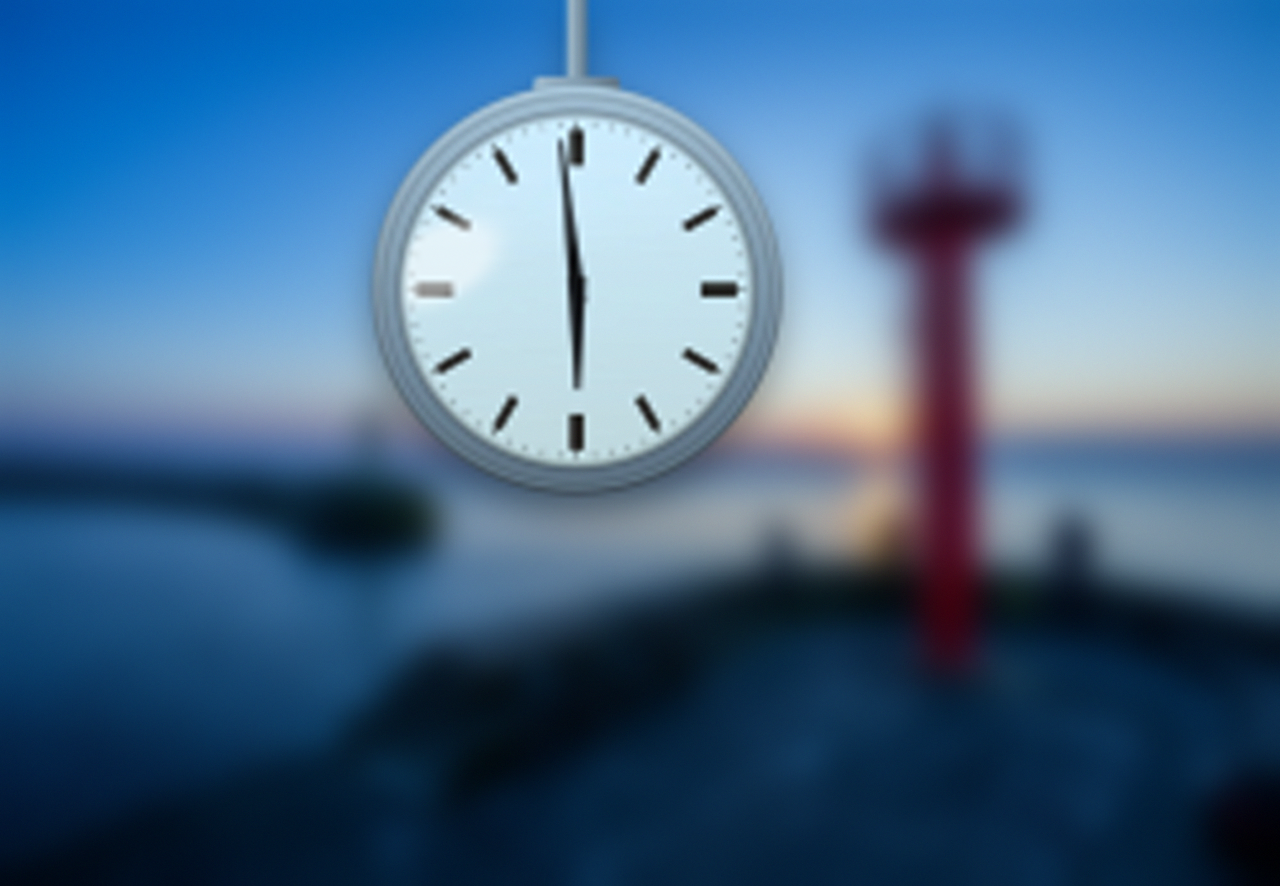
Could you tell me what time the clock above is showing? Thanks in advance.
5:59
